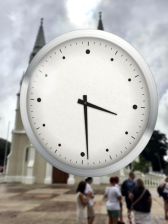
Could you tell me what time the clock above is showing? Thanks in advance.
3:29
